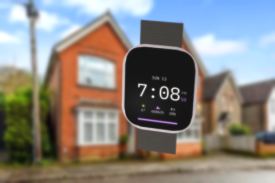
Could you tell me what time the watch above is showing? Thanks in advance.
7:08
